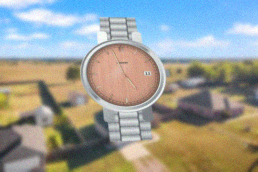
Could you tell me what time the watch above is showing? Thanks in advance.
4:57
